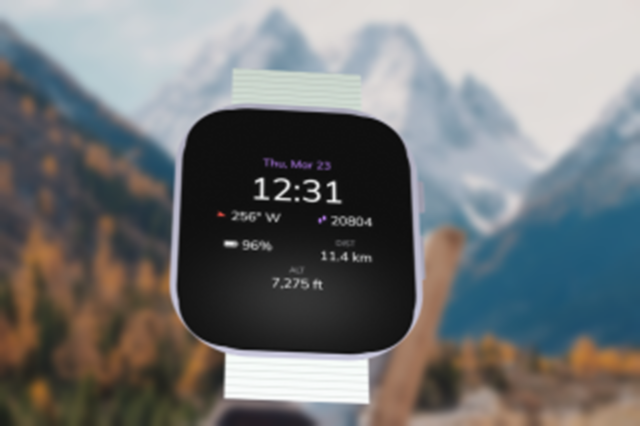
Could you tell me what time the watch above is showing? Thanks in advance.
12:31
